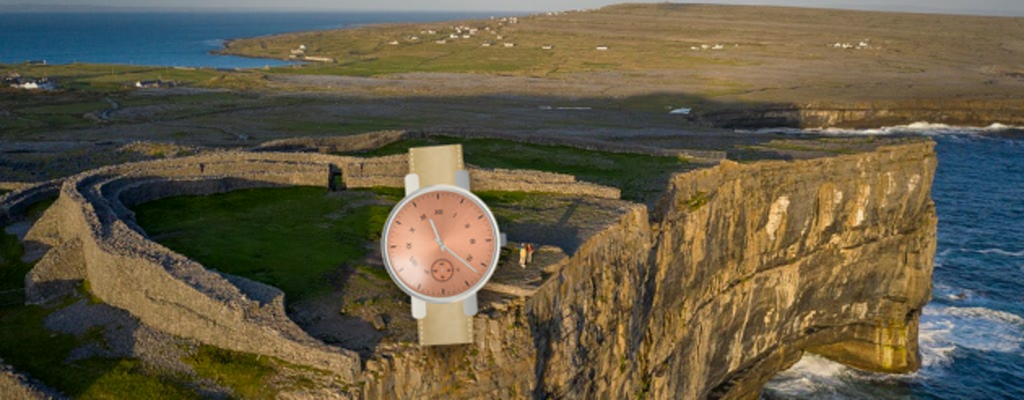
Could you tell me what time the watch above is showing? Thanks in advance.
11:22
